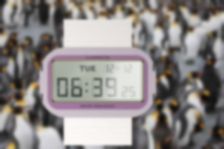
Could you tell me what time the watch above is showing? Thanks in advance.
6:39
